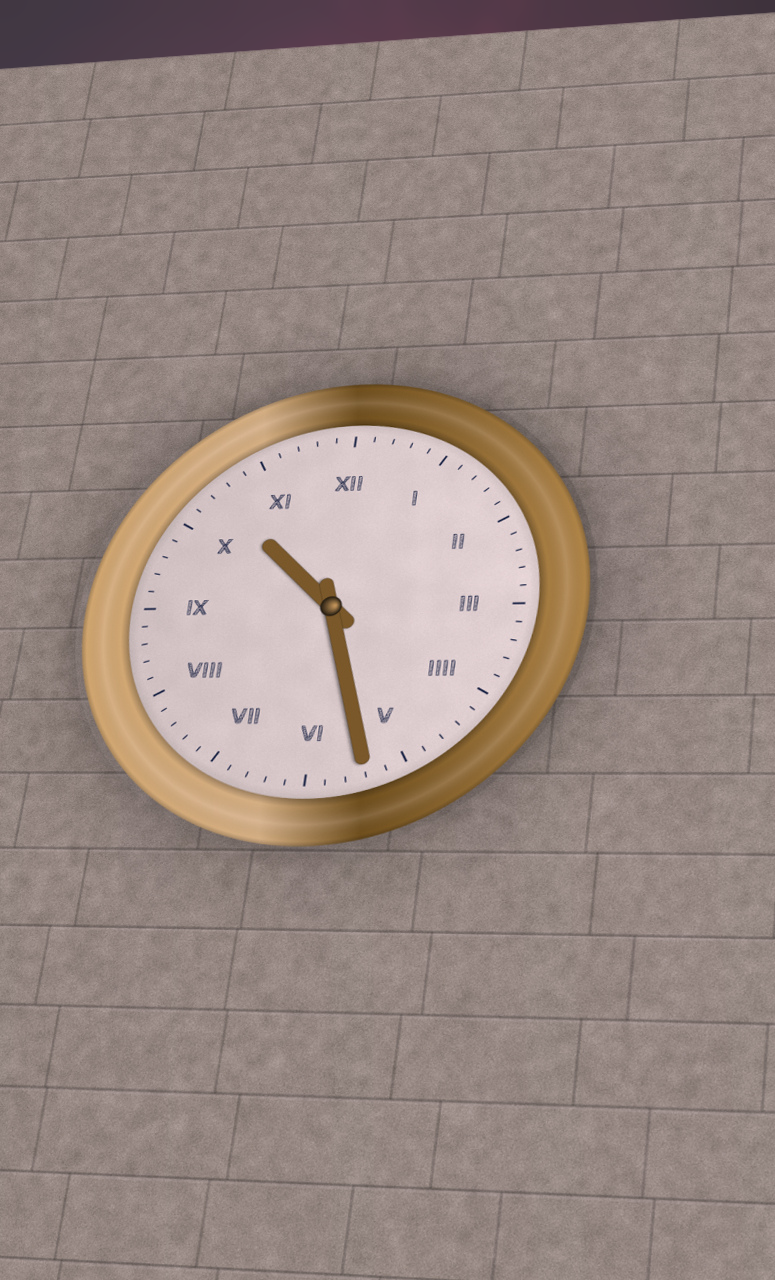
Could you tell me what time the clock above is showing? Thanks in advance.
10:27
